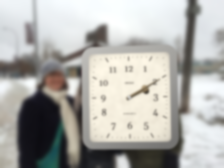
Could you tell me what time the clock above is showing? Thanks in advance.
2:10
